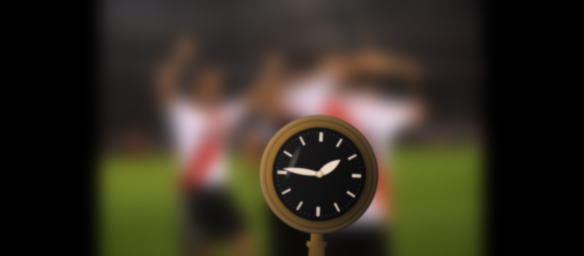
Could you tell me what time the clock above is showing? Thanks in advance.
1:46
